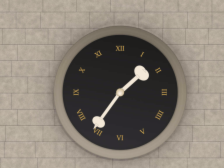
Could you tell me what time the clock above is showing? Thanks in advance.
1:36
